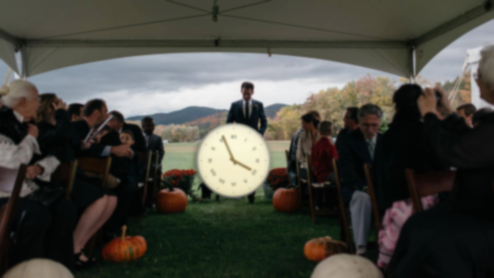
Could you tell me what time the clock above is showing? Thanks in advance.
3:56
